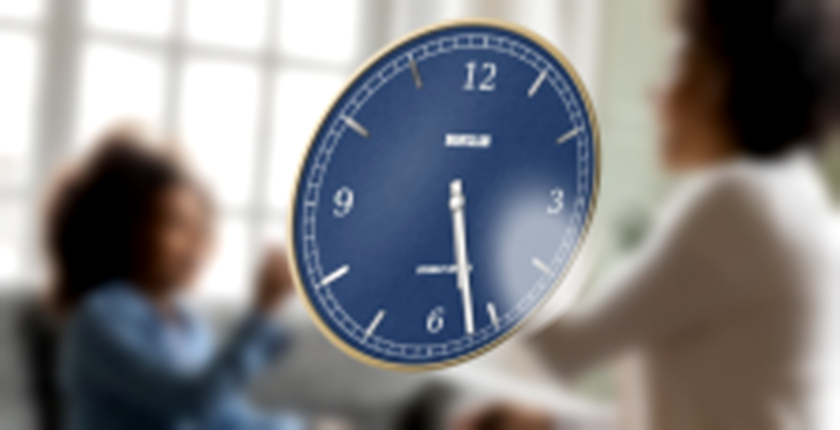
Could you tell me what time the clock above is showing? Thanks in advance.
5:27
